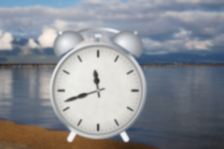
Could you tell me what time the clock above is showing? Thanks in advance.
11:42
